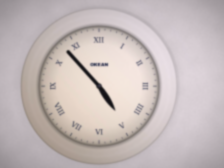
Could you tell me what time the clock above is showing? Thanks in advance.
4:53
